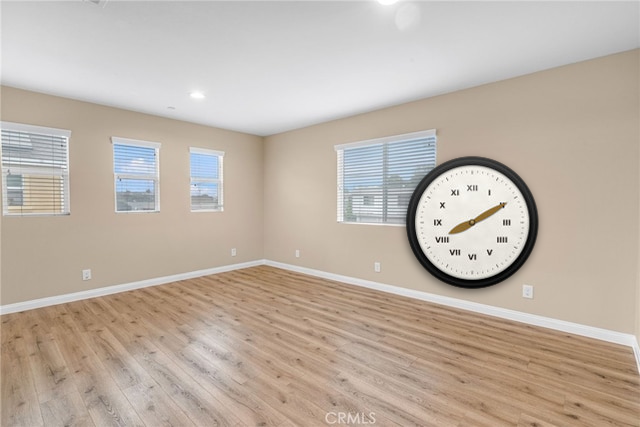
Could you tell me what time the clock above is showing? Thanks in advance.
8:10
